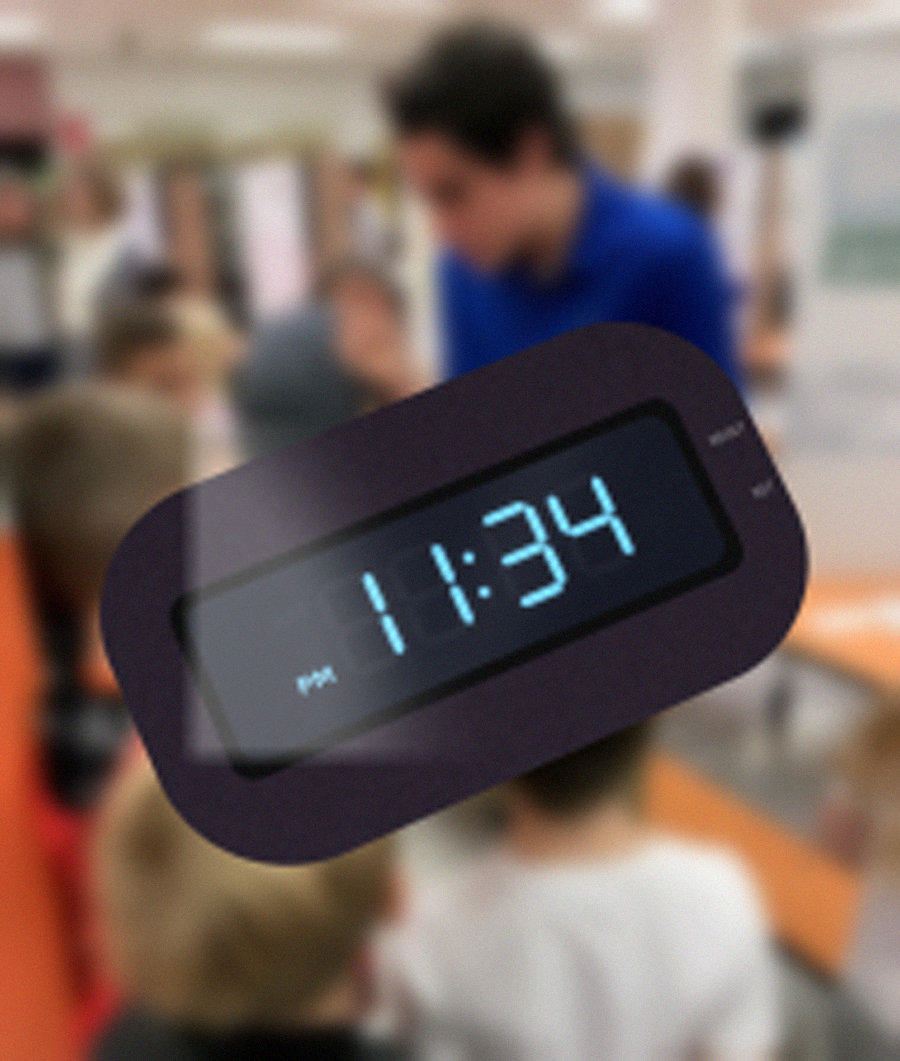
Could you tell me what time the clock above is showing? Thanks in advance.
11:34
